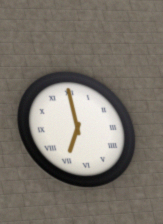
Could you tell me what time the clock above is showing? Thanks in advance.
7:00
